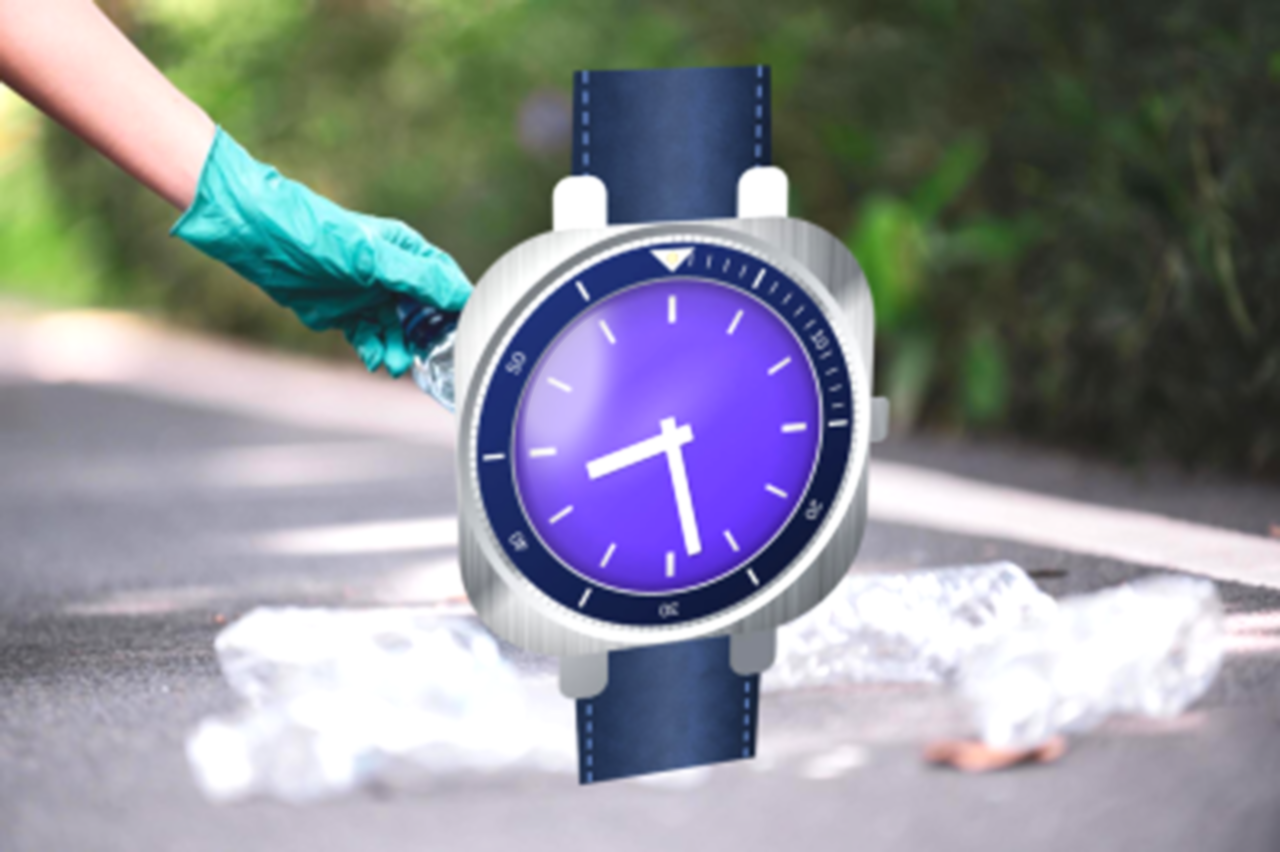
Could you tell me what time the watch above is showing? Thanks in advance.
8:28
